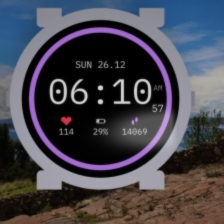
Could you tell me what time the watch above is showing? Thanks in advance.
6:10:57
